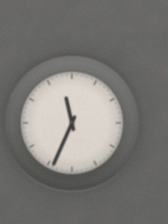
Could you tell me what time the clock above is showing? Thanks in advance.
11:34
